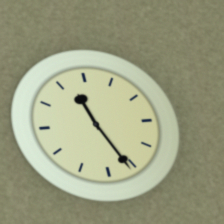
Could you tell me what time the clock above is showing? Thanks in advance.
11:26
